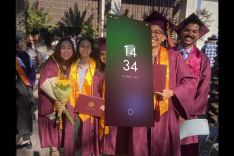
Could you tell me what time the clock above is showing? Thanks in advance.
14:34
